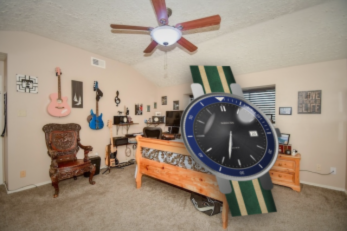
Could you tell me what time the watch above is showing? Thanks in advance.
6:33
